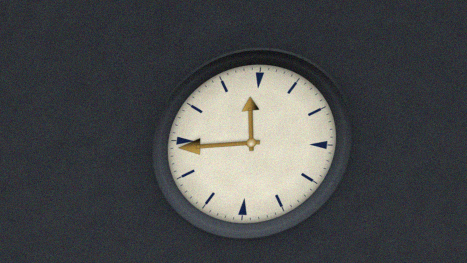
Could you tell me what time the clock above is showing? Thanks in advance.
11:44
